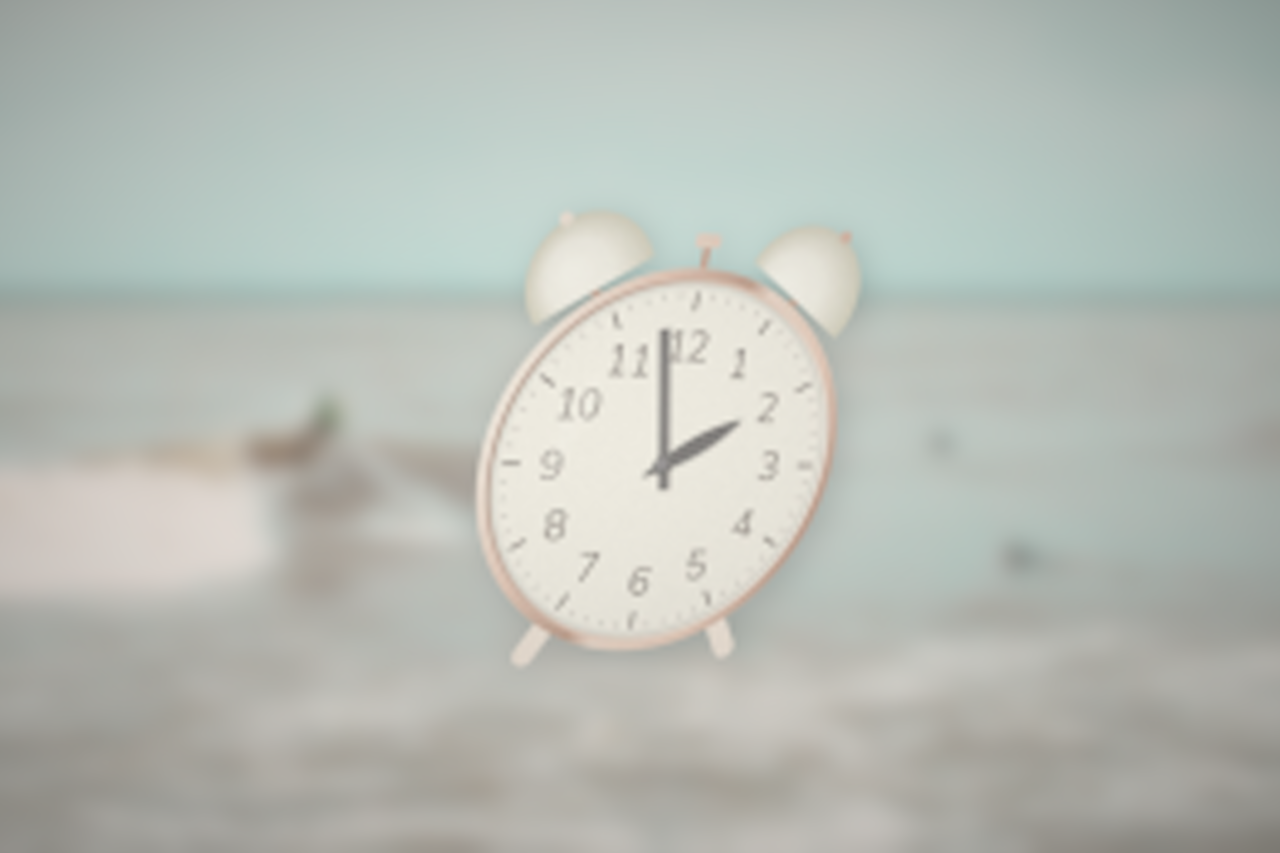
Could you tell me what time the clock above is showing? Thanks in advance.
1:58
